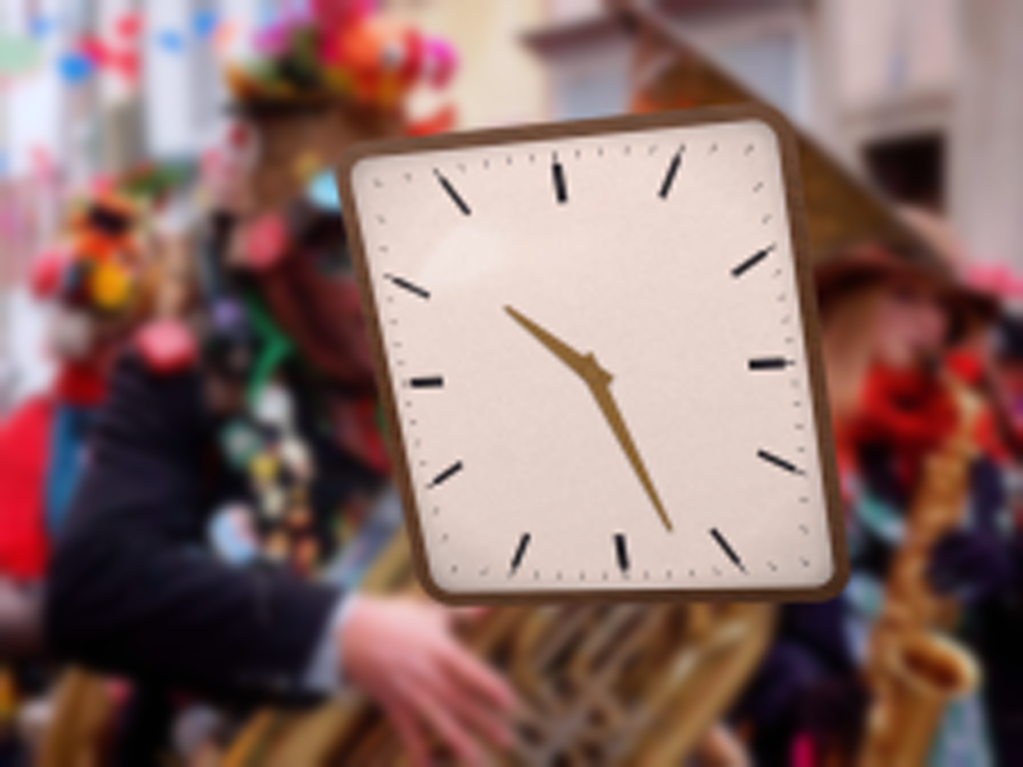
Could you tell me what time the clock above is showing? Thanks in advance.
10:27
